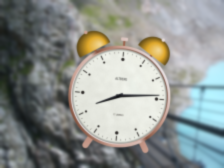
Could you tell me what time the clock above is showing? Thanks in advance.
8:14
